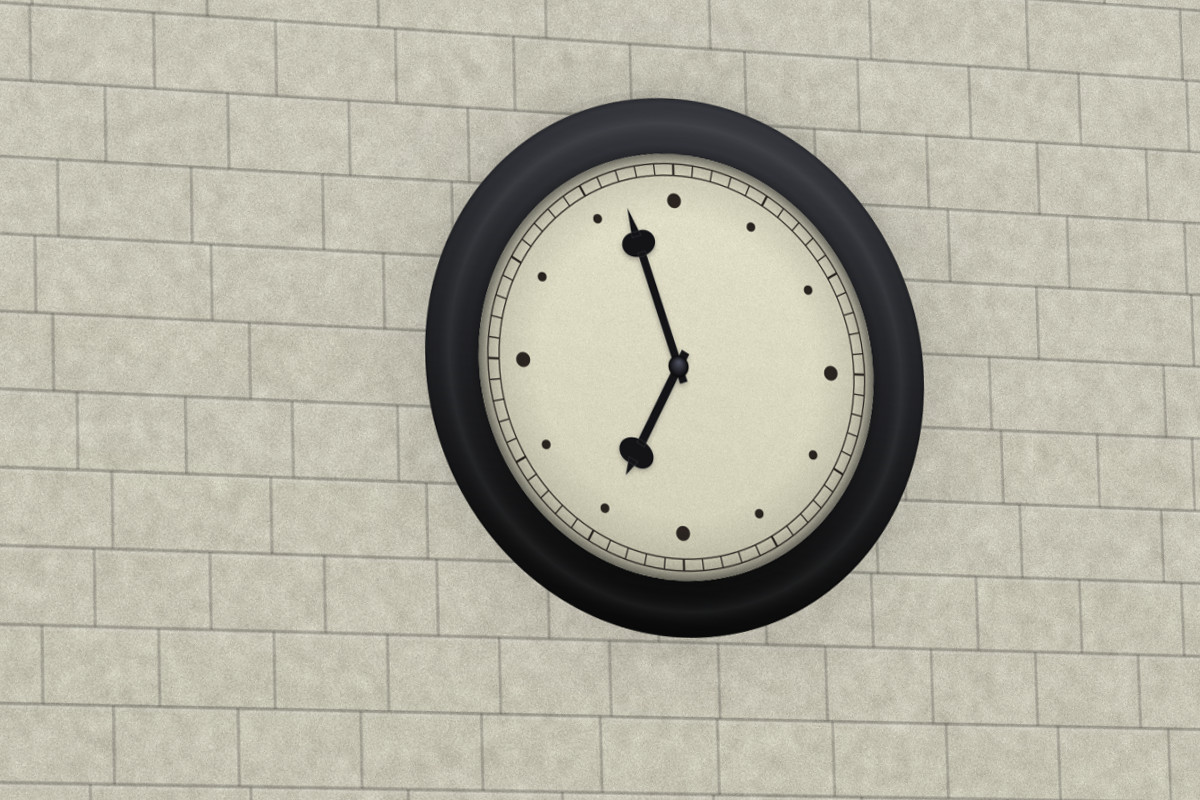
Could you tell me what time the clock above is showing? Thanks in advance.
6:57
